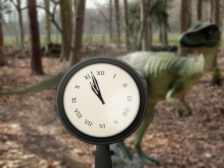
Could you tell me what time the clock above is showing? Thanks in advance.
10:57
